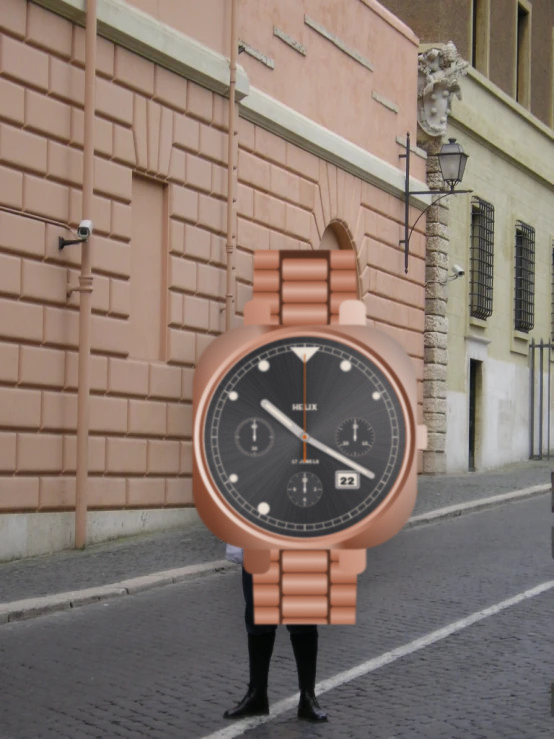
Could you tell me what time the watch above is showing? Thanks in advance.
10:20
